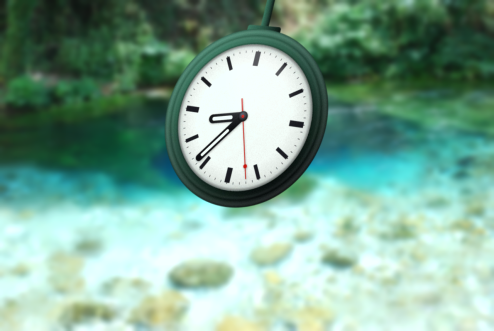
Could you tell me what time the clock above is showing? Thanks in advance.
8:36:27
